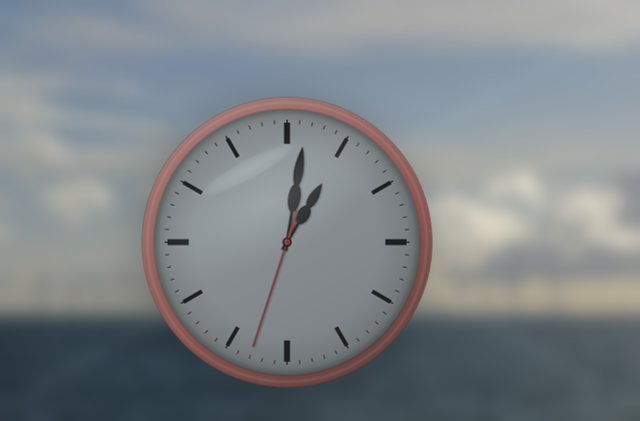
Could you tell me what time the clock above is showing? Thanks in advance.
1:01:33
